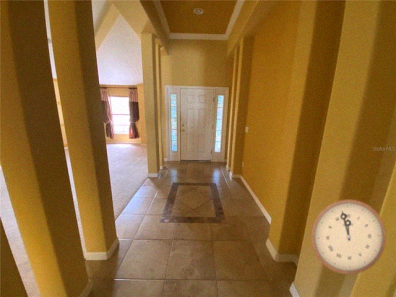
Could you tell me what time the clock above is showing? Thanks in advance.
11:58
